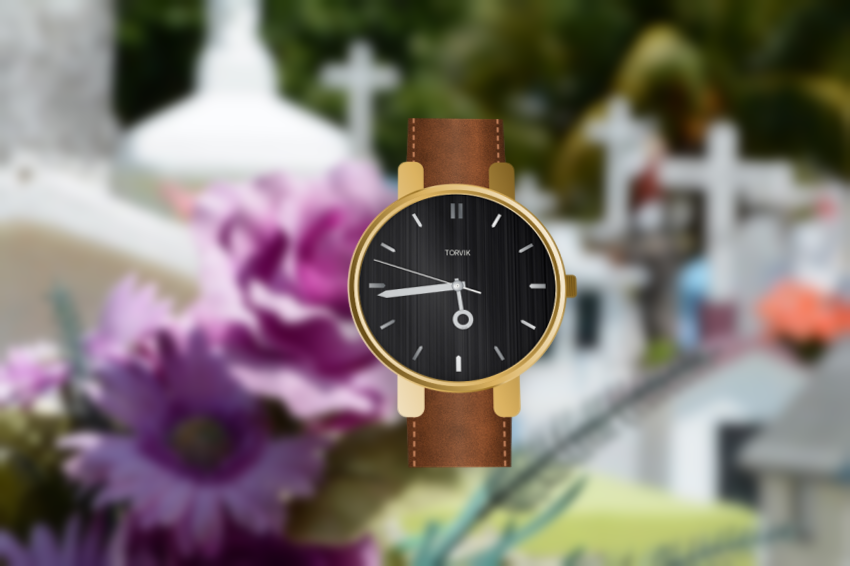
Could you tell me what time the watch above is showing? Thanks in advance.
5:43:48
